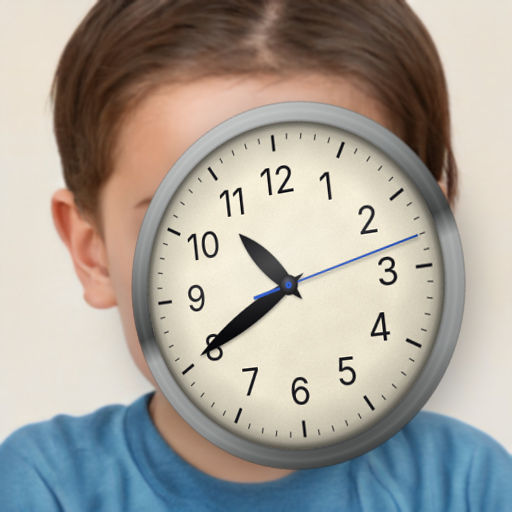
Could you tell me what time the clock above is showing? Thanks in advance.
10:40:13
